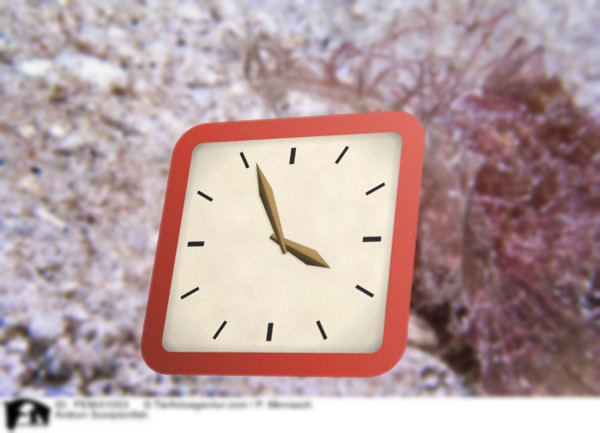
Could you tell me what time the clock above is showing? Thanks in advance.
3:56
